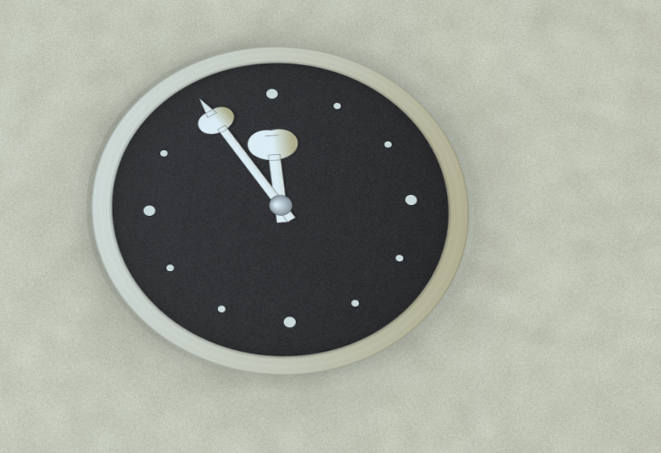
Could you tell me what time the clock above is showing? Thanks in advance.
11:55
